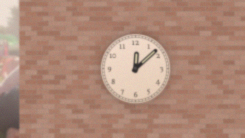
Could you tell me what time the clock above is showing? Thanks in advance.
12:08
